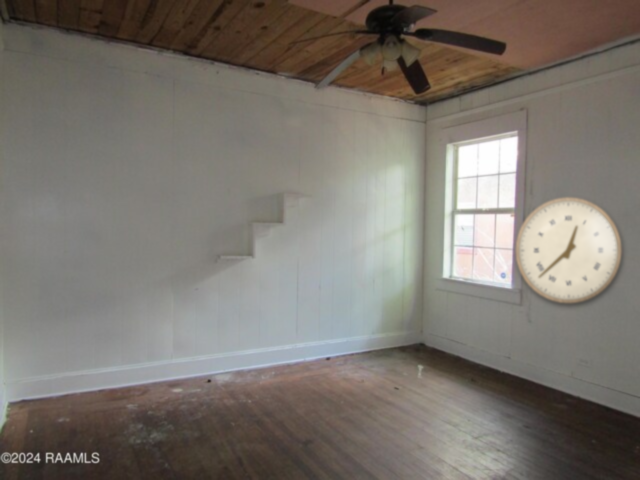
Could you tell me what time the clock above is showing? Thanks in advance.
12:38
